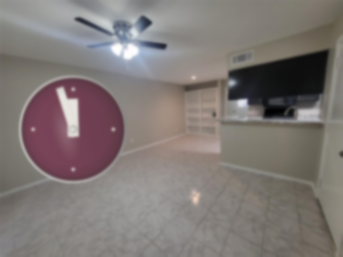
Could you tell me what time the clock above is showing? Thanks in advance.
11:57
